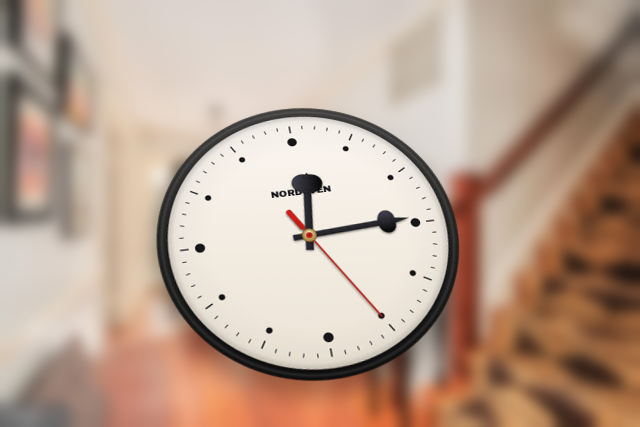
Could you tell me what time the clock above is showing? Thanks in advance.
12:14:25
